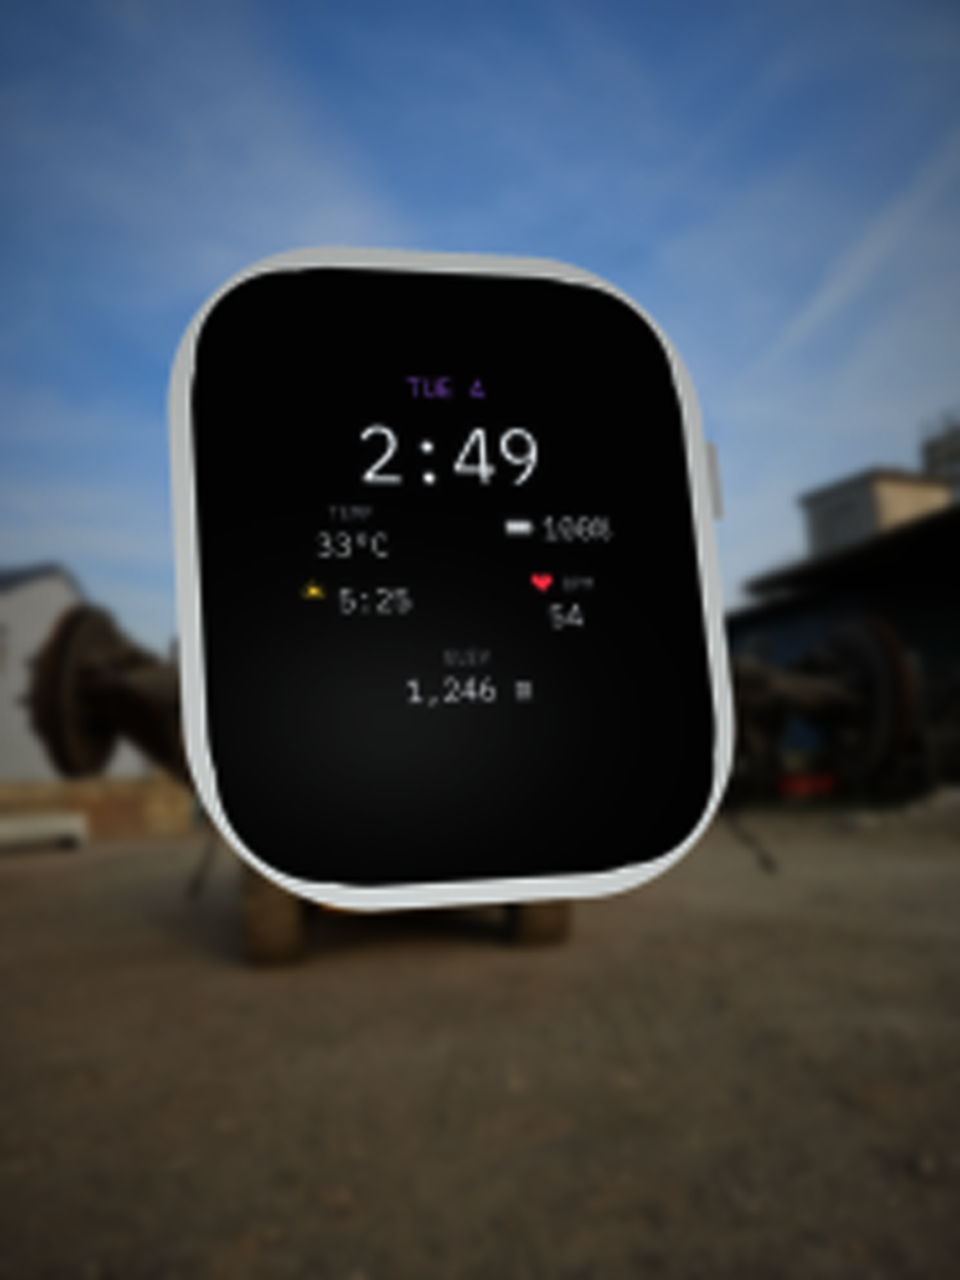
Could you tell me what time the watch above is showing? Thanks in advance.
2:49
